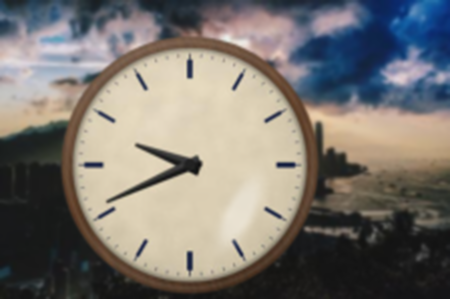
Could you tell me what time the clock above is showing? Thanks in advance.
9:41
